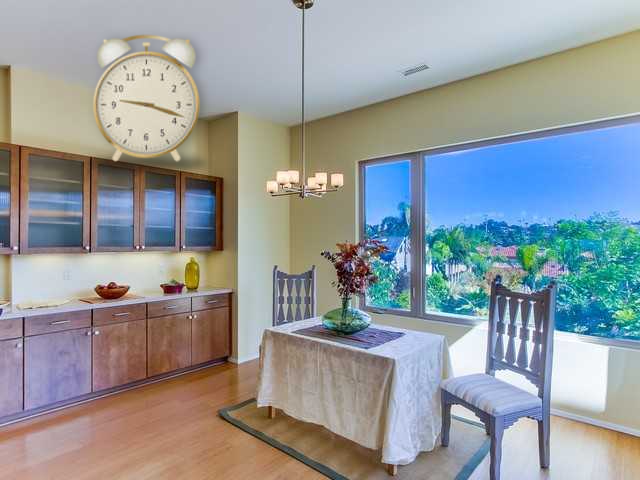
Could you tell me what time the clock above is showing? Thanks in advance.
9:18
